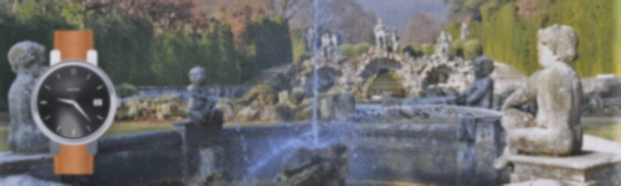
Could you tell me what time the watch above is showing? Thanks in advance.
9:23
